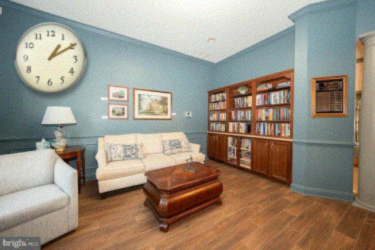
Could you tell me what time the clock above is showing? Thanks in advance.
1:10
